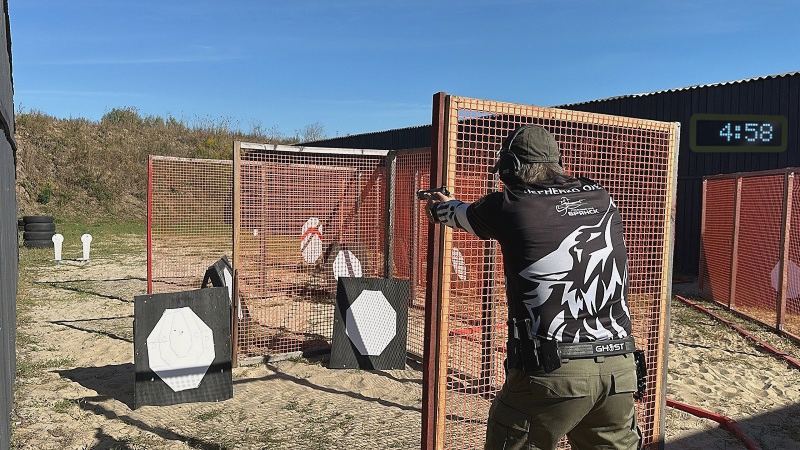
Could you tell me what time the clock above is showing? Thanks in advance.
4:58
